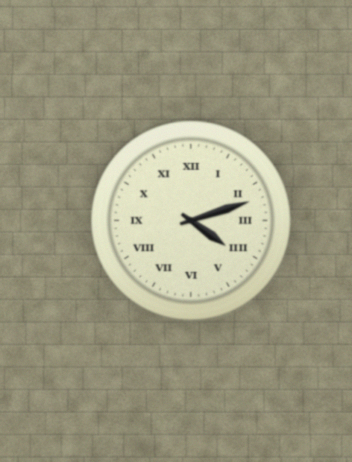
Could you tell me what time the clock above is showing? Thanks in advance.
4:12
